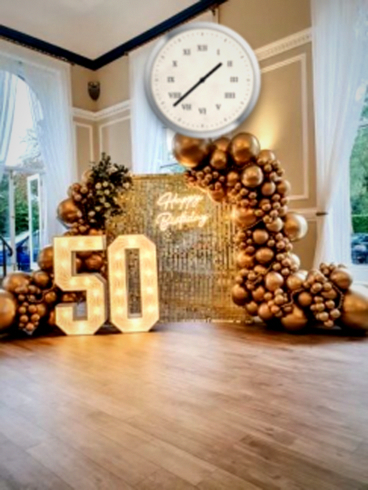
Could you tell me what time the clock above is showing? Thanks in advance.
1:38
